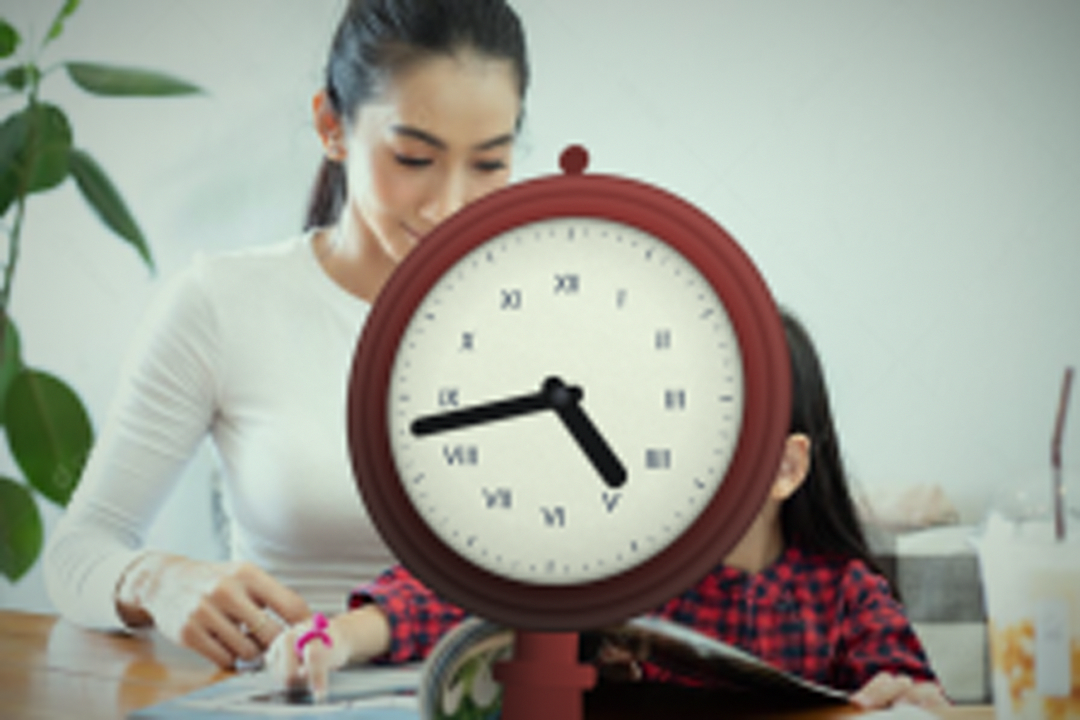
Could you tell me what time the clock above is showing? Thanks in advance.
4:43
